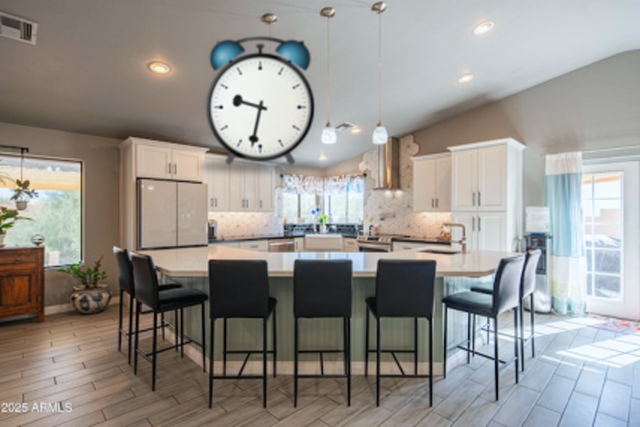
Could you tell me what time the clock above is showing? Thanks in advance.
9:32
